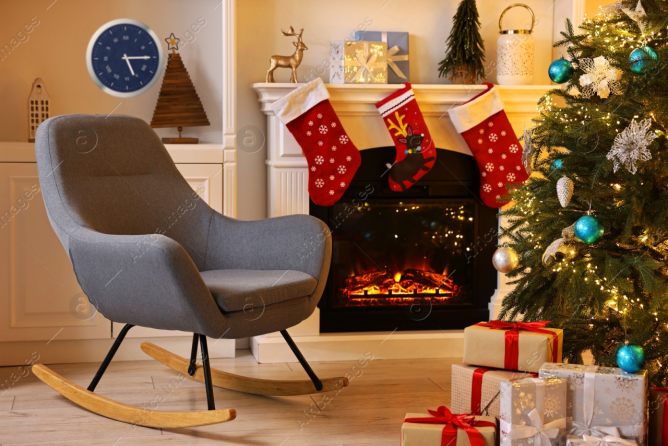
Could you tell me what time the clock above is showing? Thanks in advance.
5:15
